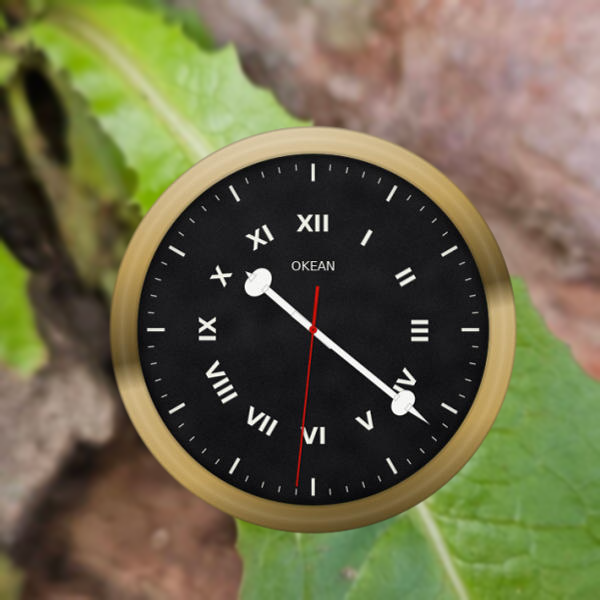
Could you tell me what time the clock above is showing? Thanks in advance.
10:21:31
